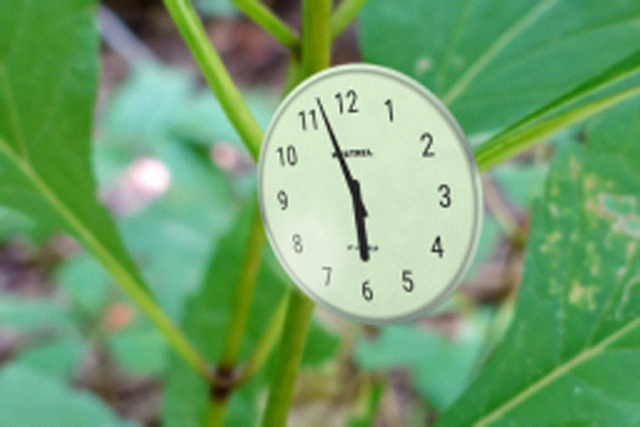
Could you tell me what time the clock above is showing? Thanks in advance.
5:57
